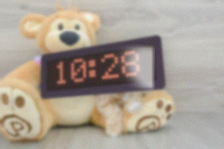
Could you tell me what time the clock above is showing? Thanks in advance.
10:28
